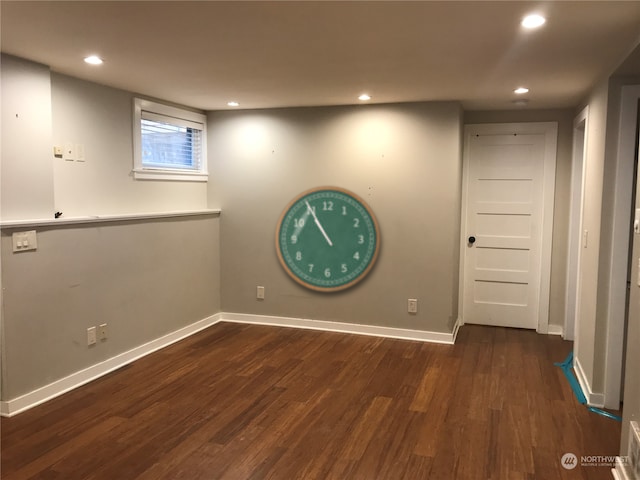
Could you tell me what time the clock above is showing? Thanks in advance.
10:55
